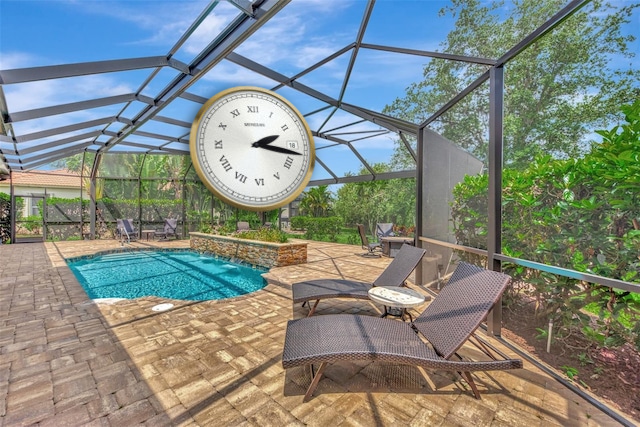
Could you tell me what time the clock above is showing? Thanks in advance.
2:17
